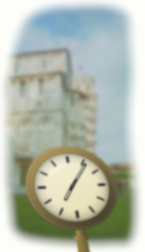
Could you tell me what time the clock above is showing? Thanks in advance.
7:06
